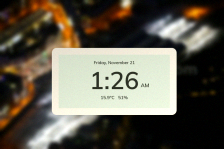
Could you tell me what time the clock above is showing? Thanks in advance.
1:26
